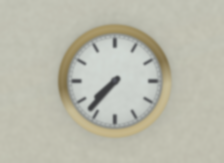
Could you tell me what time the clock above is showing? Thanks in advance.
7:37
